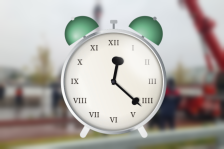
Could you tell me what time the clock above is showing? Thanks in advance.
12:22
